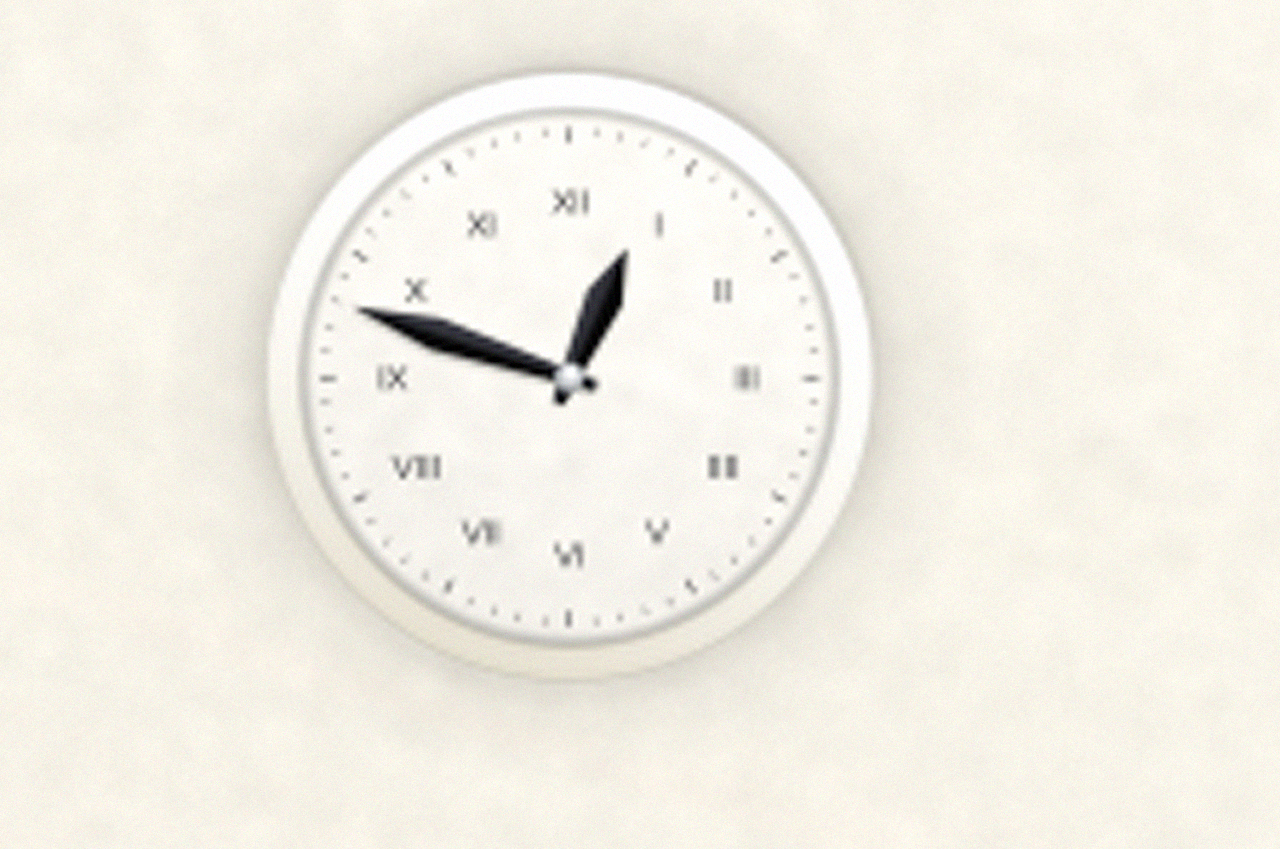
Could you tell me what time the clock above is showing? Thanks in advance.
12:48
